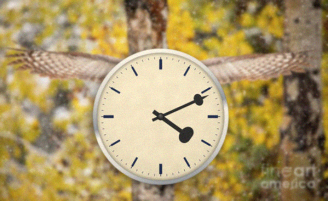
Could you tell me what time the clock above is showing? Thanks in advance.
4:11
